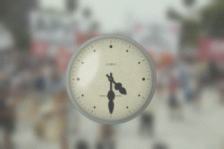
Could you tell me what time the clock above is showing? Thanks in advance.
4:30
